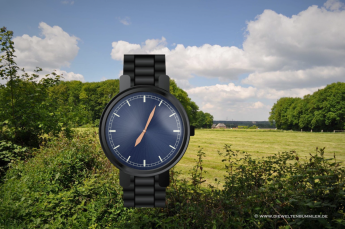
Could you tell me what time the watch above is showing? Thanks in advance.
7:04
